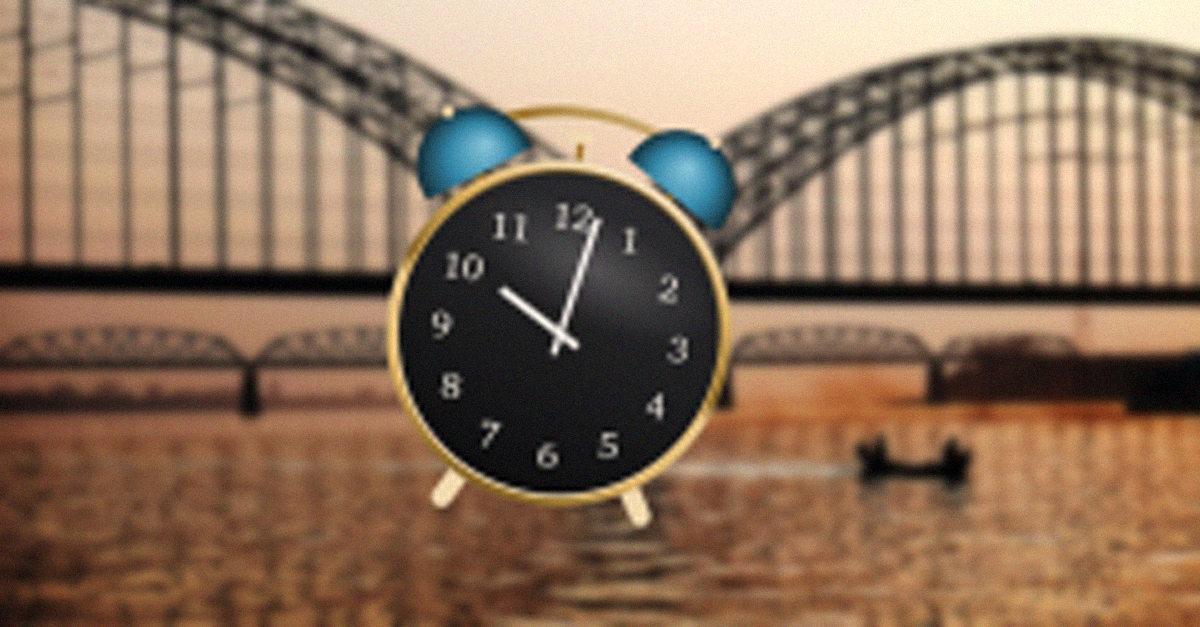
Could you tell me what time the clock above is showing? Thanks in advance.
10:02
